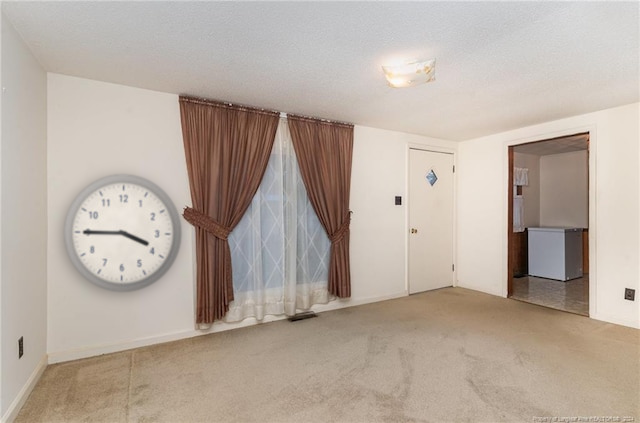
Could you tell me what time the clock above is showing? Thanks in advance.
3:45
